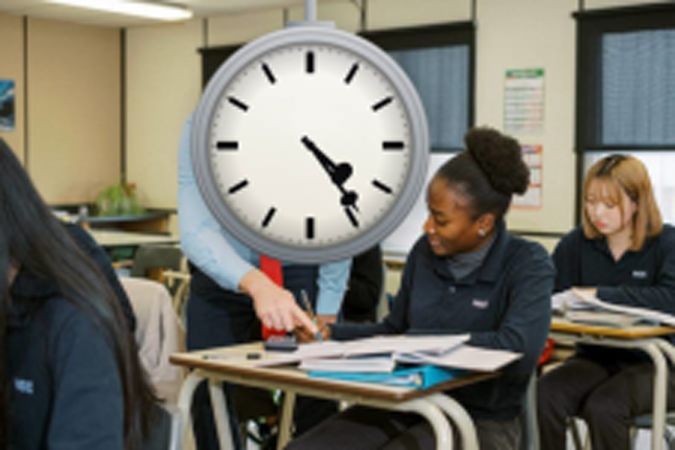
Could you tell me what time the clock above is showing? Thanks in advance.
4:24
